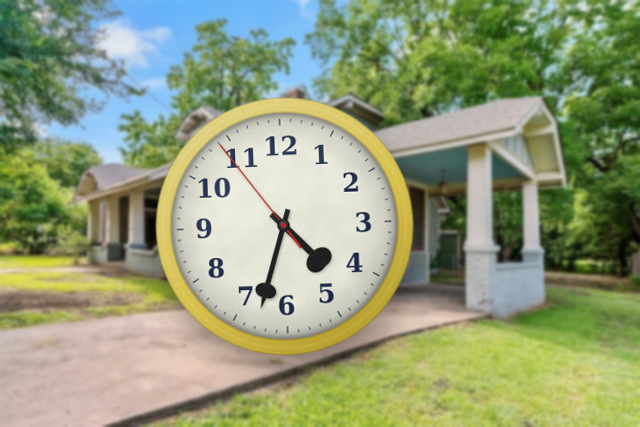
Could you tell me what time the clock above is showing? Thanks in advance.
4:32:54
